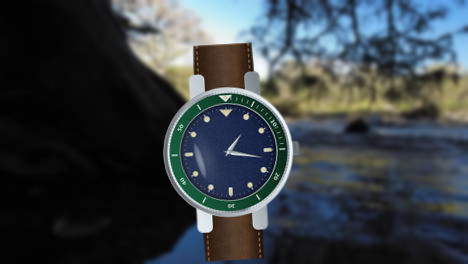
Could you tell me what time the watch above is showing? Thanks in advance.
1:17
